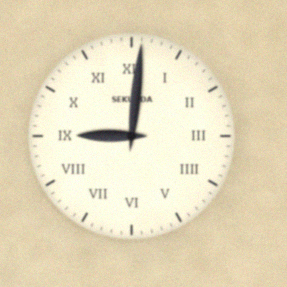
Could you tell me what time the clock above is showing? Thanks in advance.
9:01
